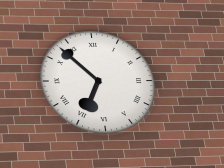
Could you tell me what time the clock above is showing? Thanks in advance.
6:53
